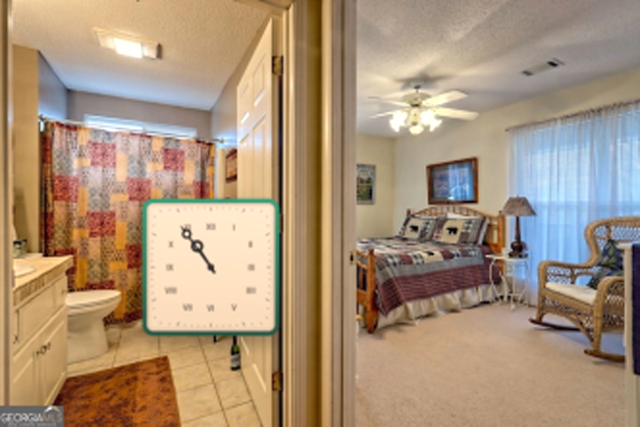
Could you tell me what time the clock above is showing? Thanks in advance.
10:54
